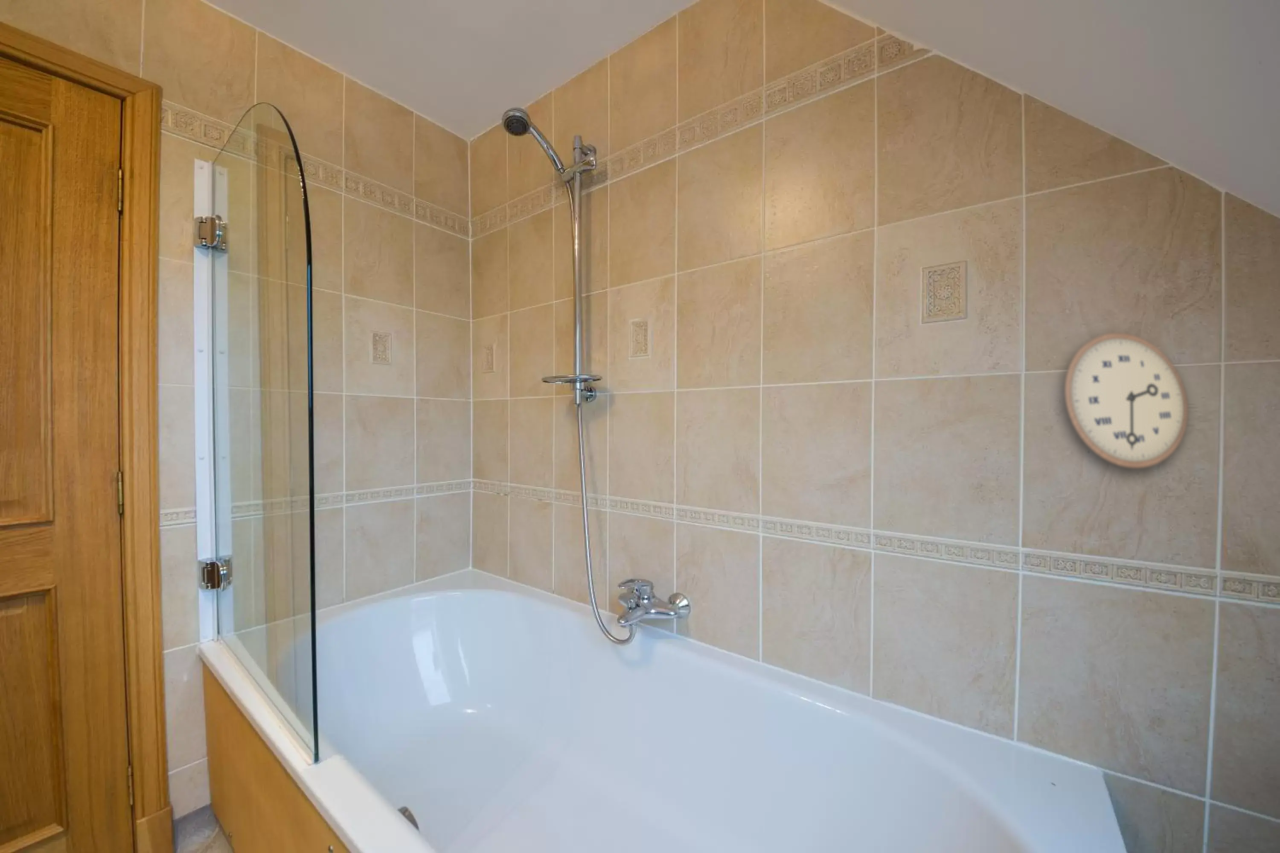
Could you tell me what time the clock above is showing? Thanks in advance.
2:32
